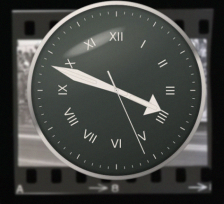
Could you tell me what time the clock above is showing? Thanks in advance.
3:48:26
